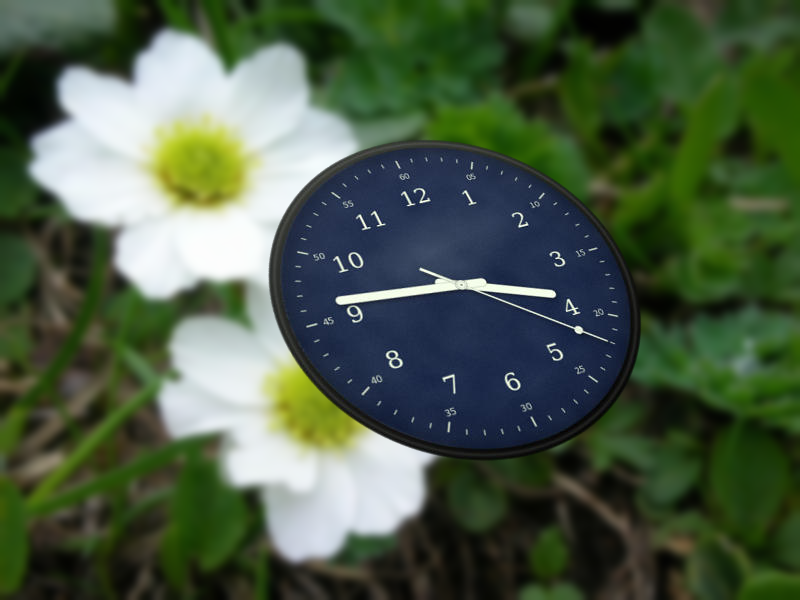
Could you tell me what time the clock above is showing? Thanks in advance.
3:46:22
